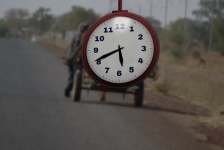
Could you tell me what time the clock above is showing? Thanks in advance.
5:41
